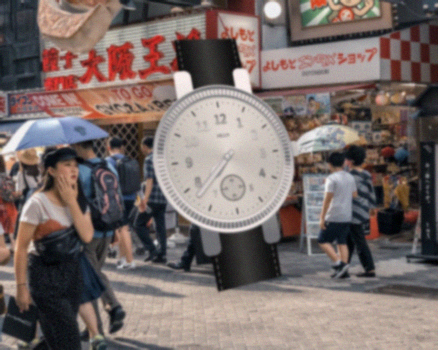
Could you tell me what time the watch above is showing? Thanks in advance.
7:38
